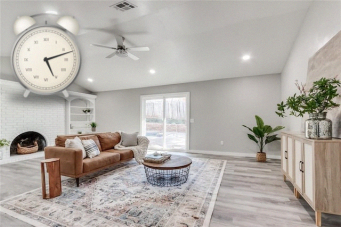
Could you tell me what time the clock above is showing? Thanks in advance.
5:12
